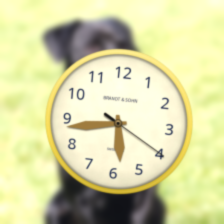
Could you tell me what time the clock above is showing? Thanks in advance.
5:43:20
